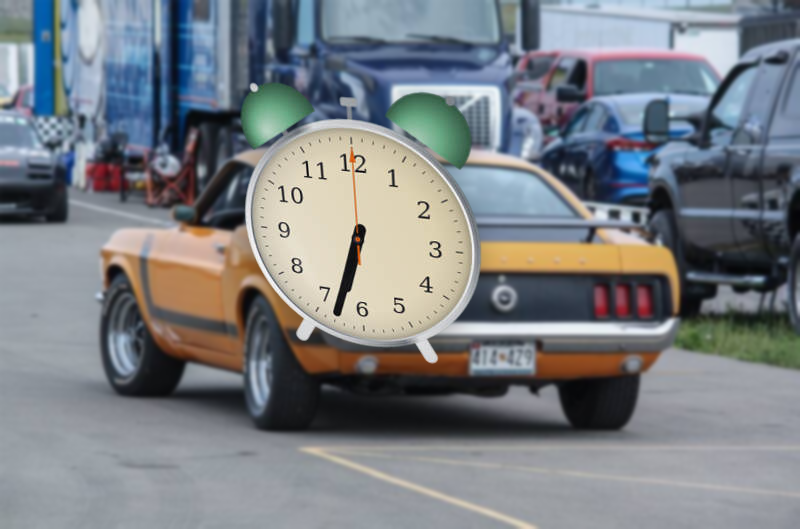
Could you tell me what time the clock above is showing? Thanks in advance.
6:33:00
